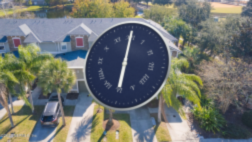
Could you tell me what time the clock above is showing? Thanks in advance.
6:00
